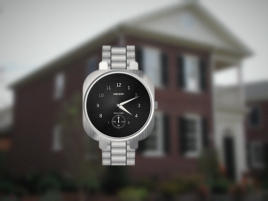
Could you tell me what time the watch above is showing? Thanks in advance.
4:11
